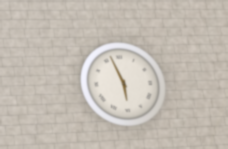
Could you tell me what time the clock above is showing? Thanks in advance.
5:57
